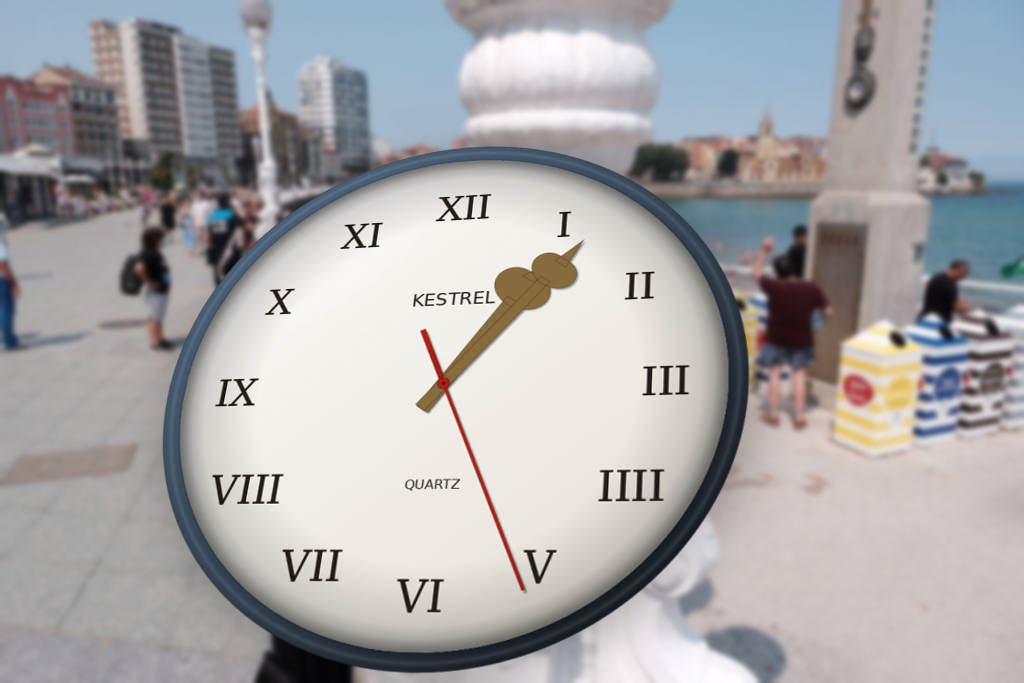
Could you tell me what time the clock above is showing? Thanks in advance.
1:06:26
